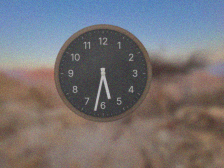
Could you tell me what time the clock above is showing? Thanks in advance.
5:32
